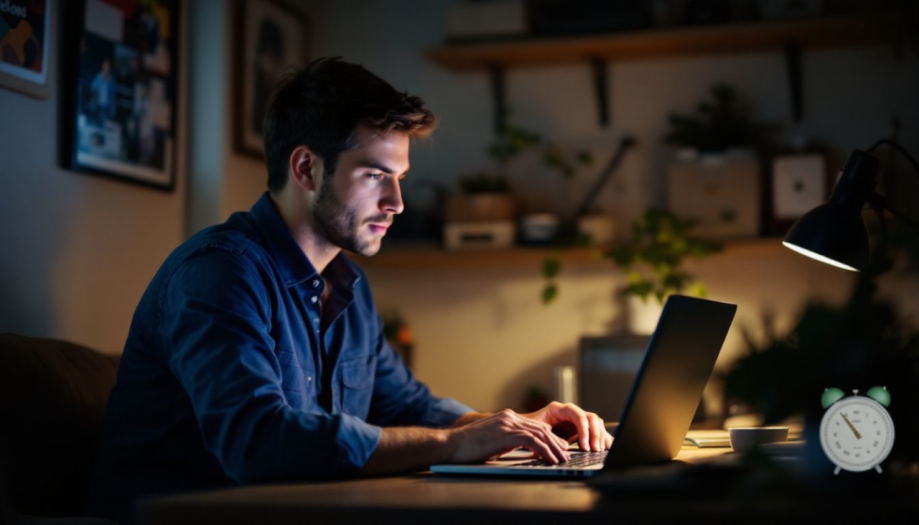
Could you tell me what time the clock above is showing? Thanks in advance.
10:54
